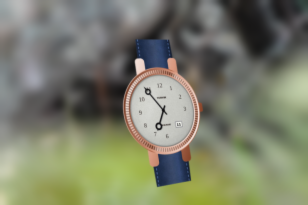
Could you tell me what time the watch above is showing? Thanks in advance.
6:54
